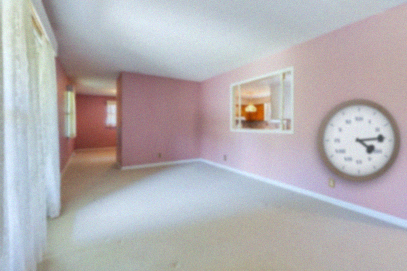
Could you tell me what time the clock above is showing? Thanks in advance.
4:14
